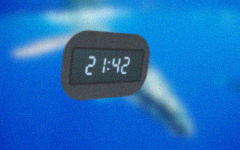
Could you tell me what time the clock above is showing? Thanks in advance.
21:42
